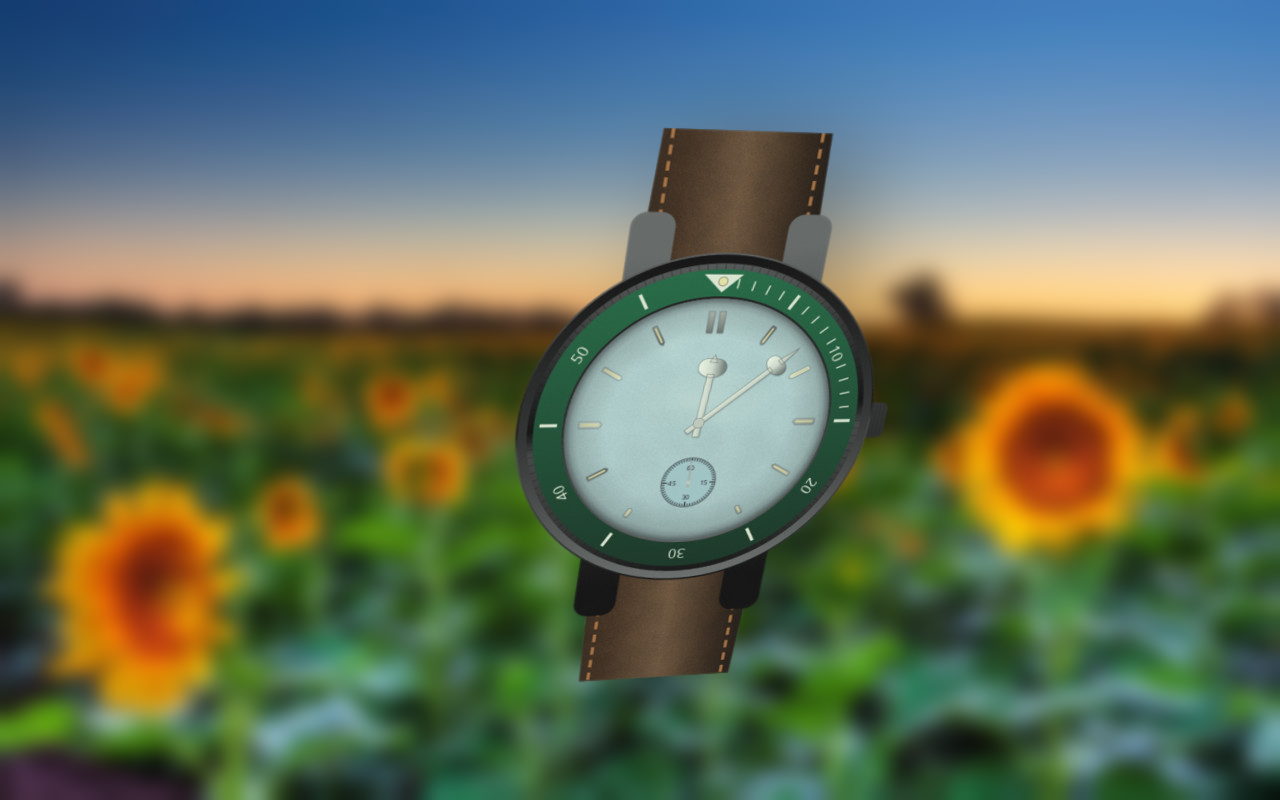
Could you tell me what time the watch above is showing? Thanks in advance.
12:08
